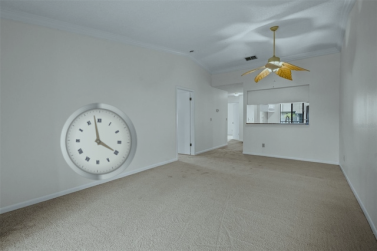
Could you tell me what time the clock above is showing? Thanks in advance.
3:58
